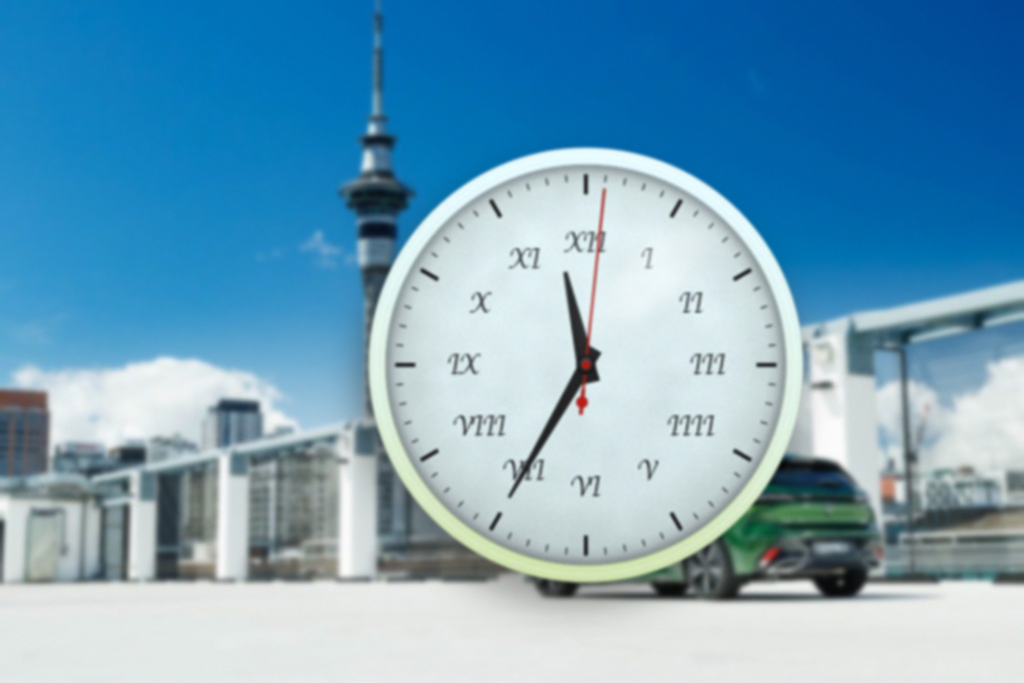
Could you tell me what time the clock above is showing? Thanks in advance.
11:35:01
